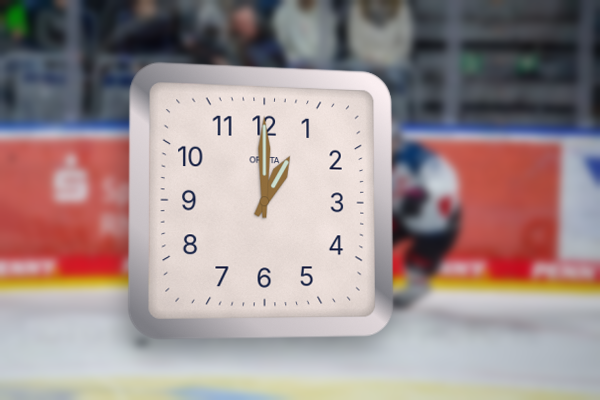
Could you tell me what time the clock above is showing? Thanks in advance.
1:00
